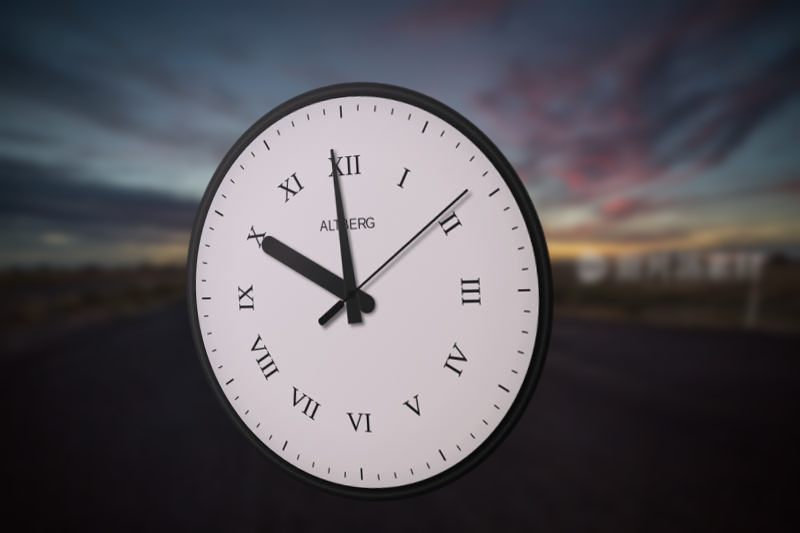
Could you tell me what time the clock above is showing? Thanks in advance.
9:59:09
